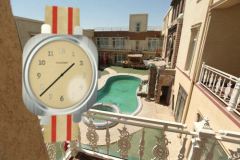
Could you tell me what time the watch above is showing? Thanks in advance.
1:38
